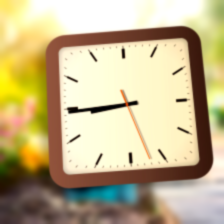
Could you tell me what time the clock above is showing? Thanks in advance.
8:44:27
